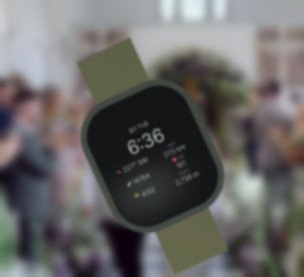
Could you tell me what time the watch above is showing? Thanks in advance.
6:36
